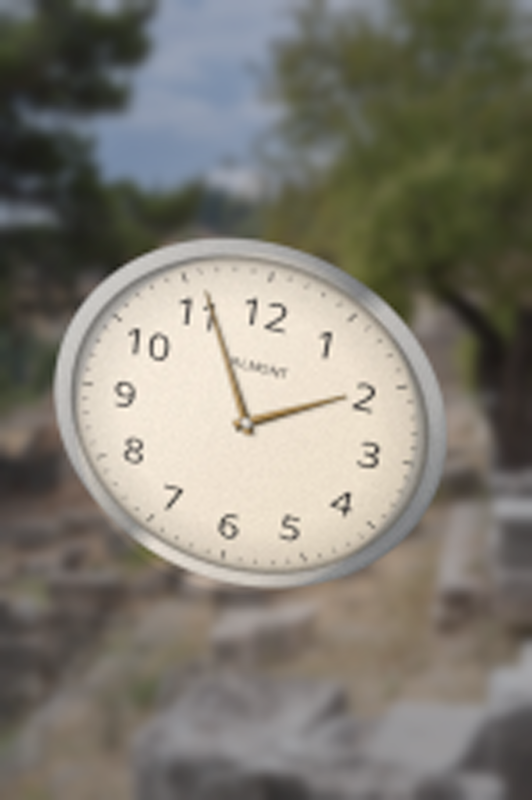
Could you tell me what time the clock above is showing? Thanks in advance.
1:56
